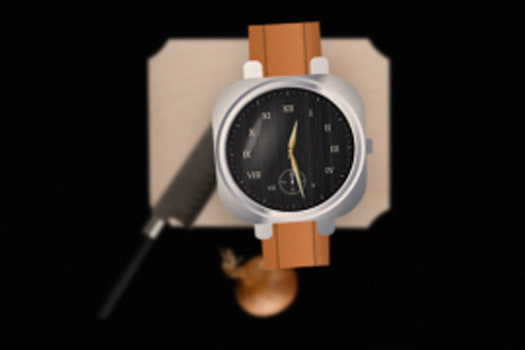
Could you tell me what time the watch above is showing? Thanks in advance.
12:28
